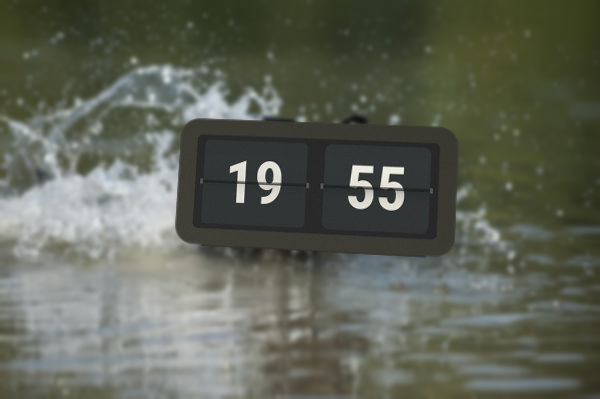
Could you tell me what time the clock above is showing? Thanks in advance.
19:55
